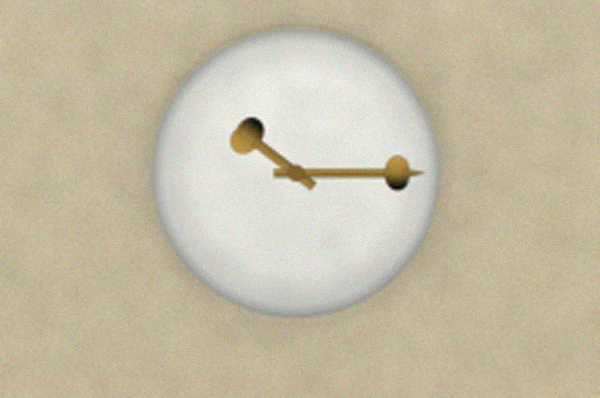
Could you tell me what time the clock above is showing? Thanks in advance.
10:15
